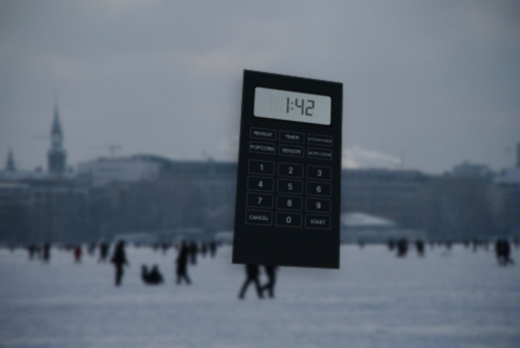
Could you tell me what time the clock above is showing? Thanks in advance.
1:42
